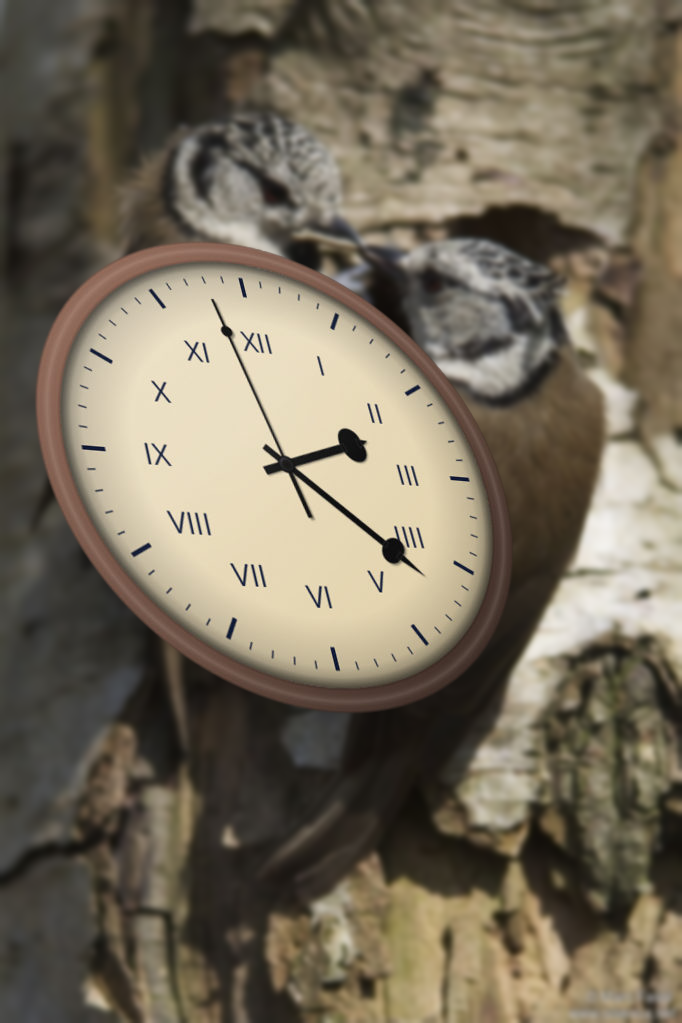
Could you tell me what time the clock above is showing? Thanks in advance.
2:21:58
